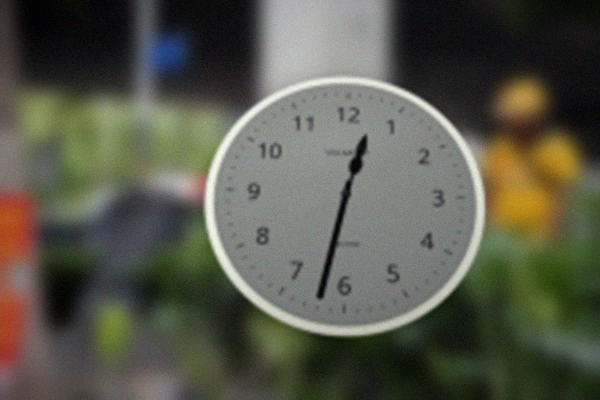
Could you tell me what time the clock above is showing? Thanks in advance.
12:32
